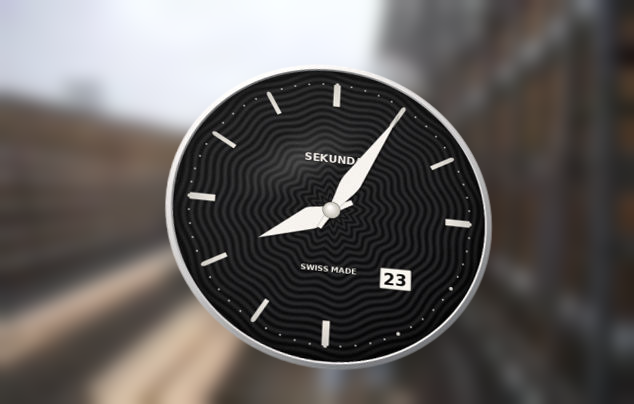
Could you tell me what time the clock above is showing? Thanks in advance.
8:05
